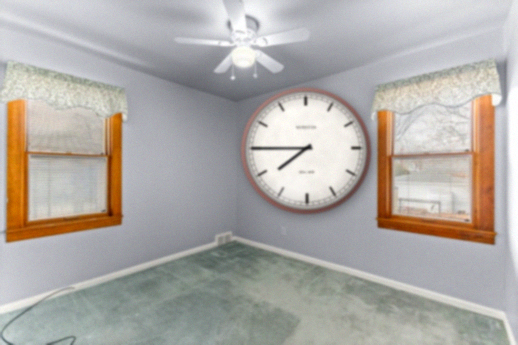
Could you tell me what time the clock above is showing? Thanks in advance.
7:45
